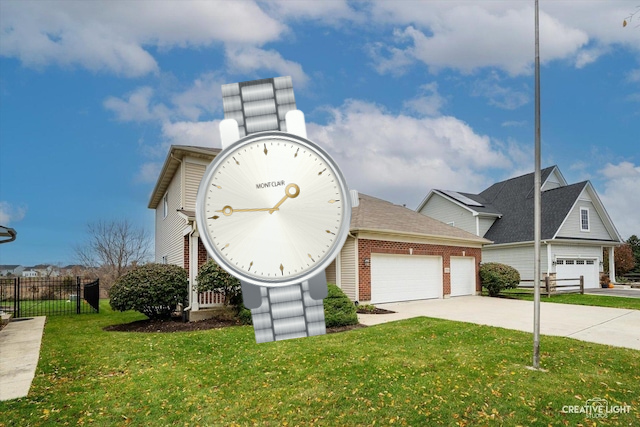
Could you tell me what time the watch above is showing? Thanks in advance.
1:46
